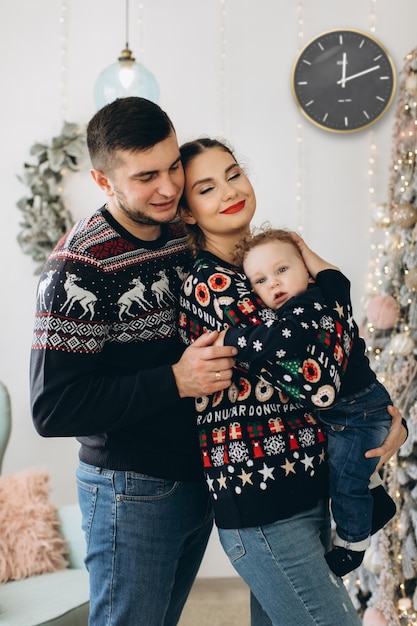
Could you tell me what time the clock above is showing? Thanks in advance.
12:12
